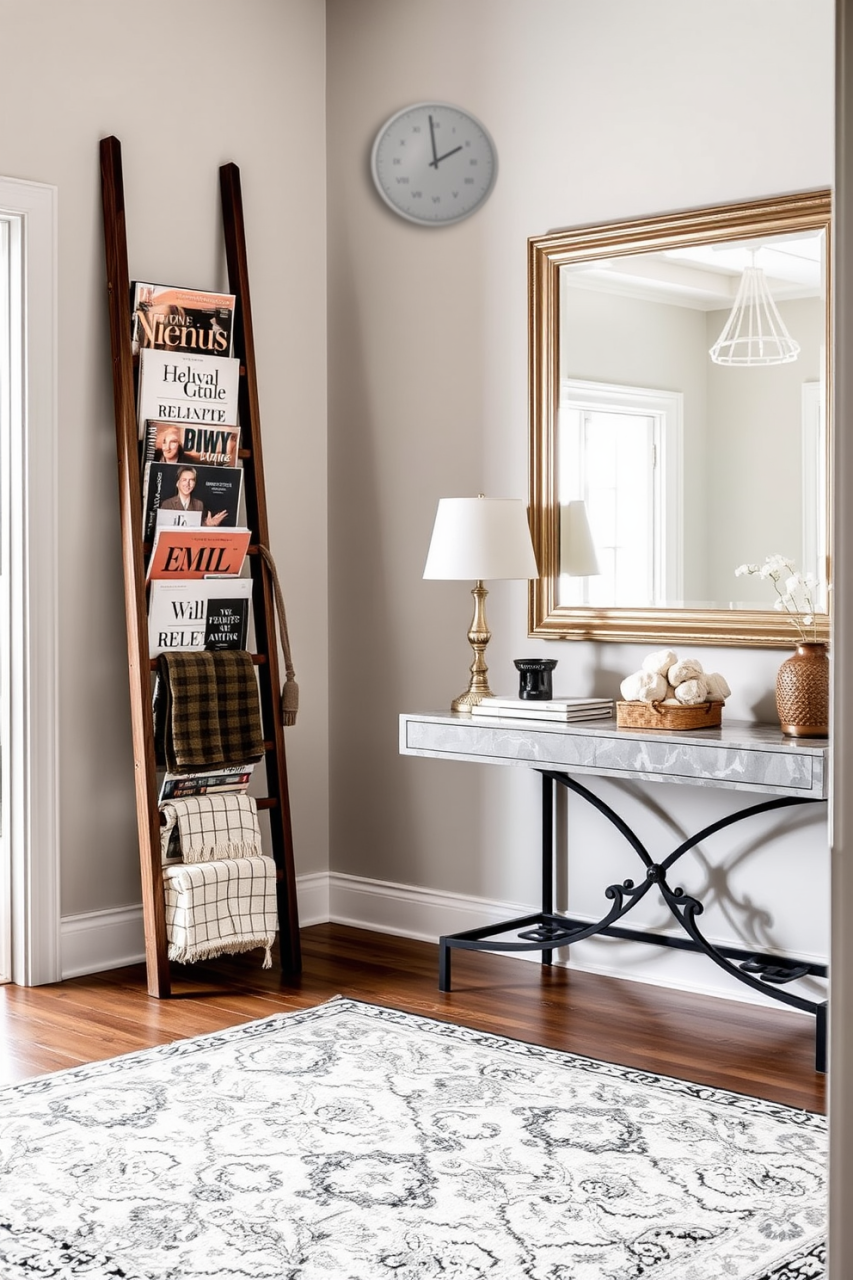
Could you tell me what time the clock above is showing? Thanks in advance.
1:59
